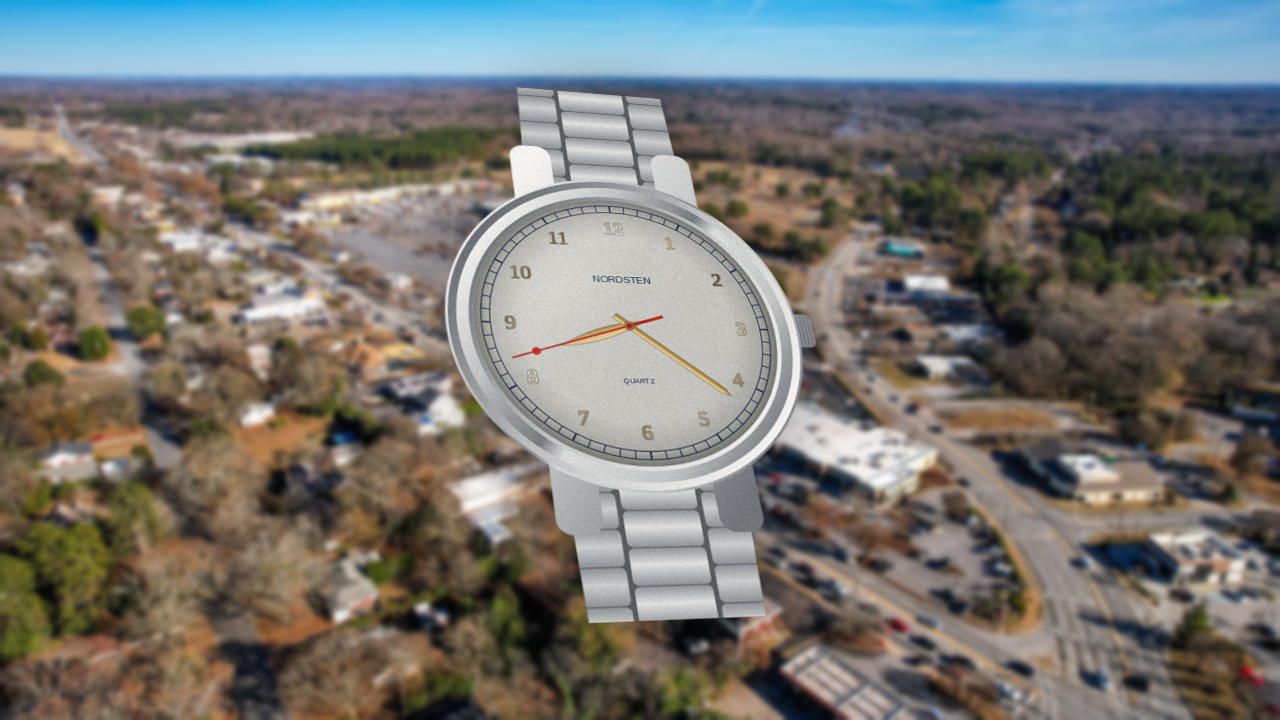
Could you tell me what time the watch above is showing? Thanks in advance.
8:21:42
